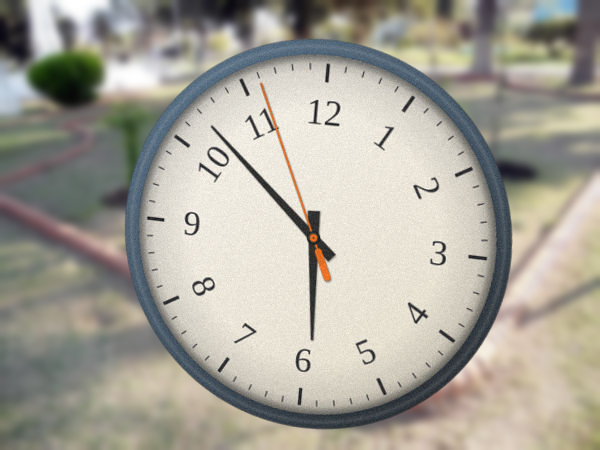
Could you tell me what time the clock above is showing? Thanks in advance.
5:51:56
